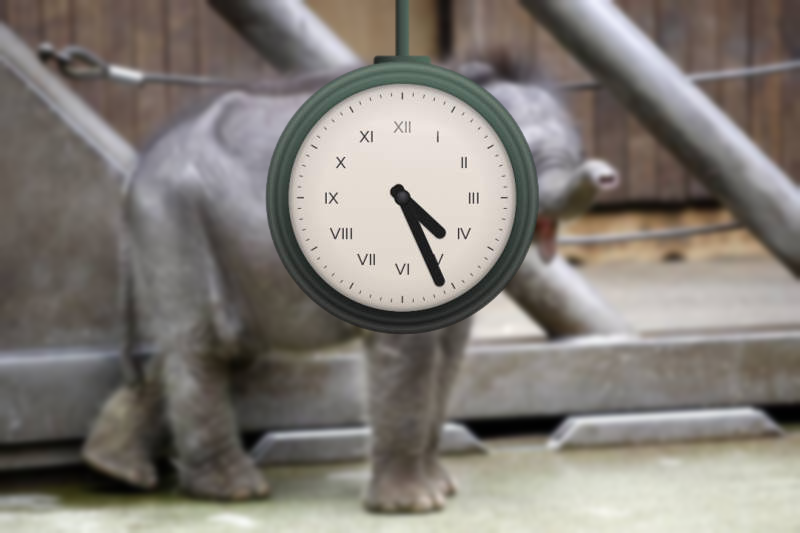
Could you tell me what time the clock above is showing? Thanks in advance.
4:26
